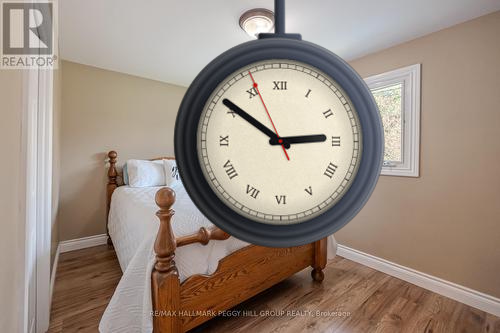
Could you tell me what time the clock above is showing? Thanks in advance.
2:50:56
